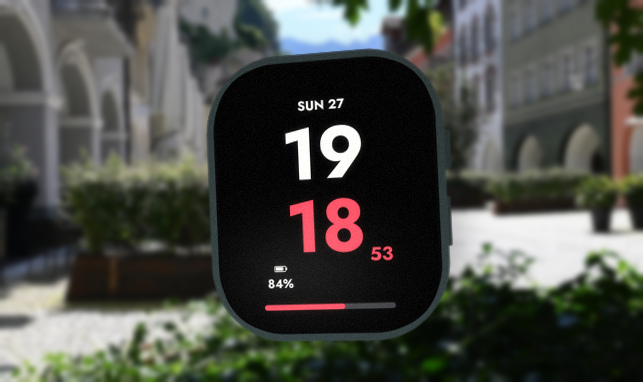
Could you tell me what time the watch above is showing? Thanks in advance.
19:18:53
